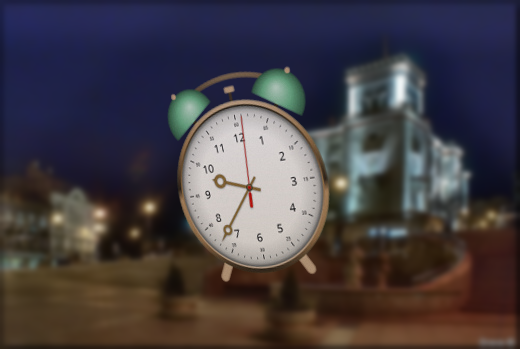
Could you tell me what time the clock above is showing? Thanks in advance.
9:37:01
